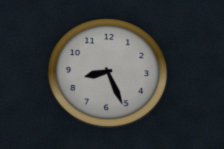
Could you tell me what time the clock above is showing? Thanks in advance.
8:26
